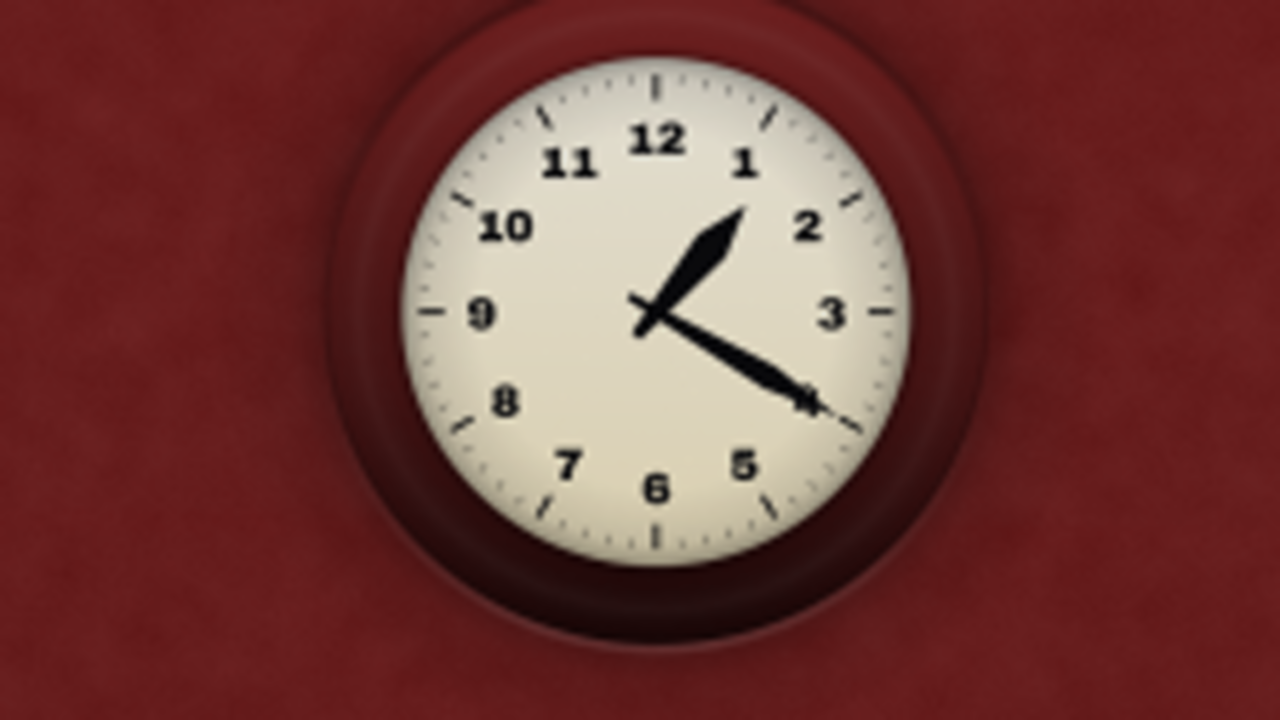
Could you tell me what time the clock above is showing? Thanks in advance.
1:20
